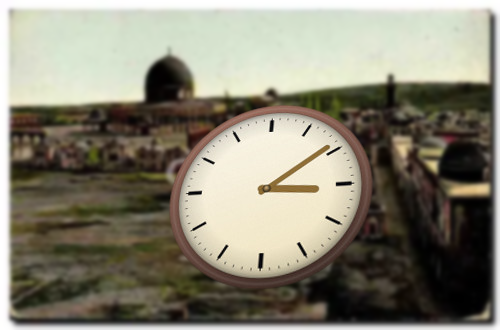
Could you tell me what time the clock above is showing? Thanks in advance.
3:09
